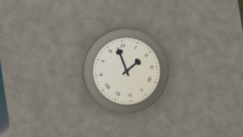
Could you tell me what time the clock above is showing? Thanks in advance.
1:58
